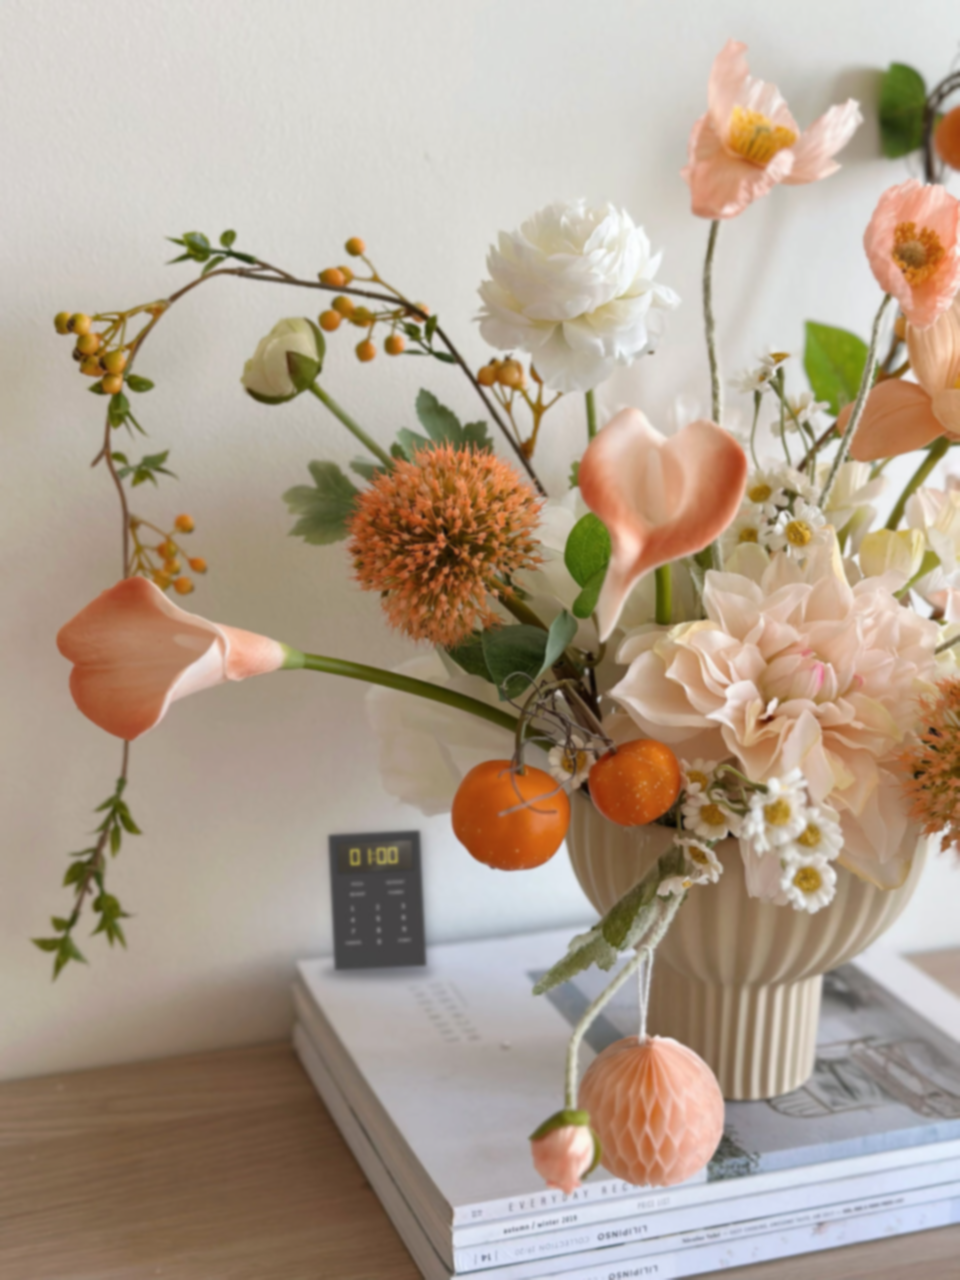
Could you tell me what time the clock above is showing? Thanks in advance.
1:00
